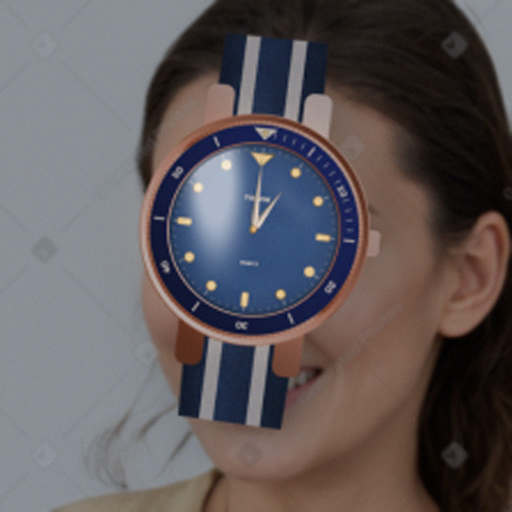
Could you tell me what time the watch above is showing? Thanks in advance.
1:00
